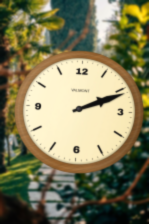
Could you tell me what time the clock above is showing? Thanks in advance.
2:11
